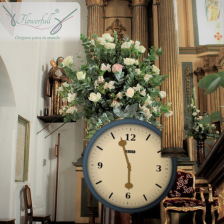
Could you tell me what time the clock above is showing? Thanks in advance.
5:57
